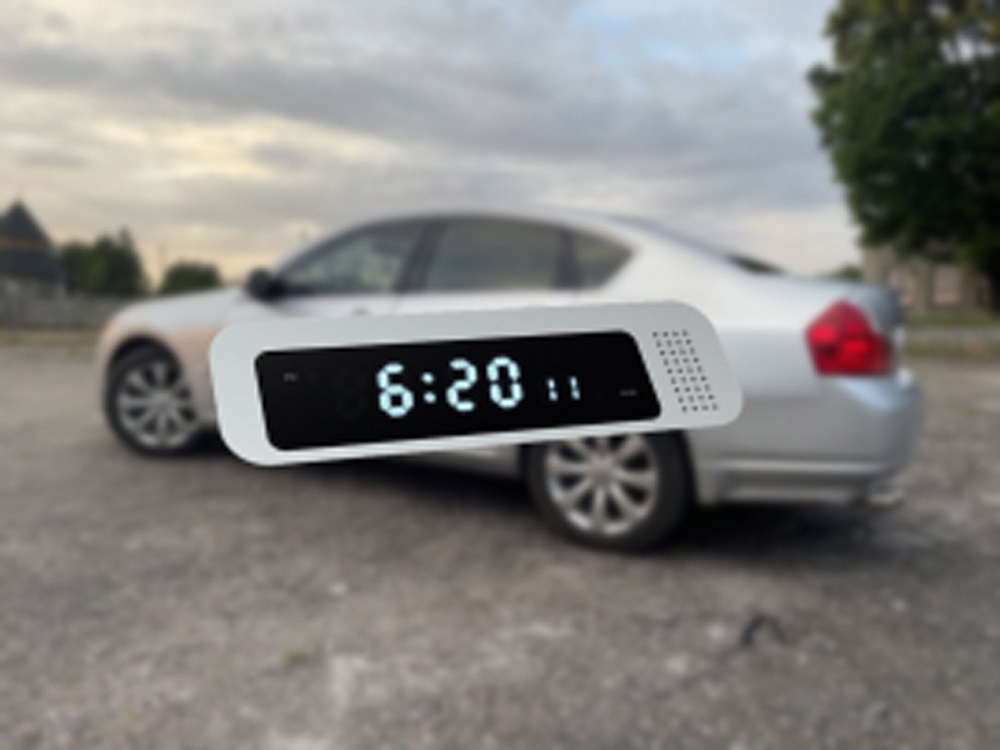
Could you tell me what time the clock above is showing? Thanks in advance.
6:20:11
